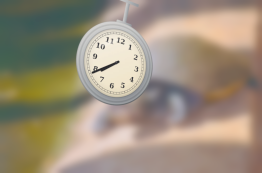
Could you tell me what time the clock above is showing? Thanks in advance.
7:39
